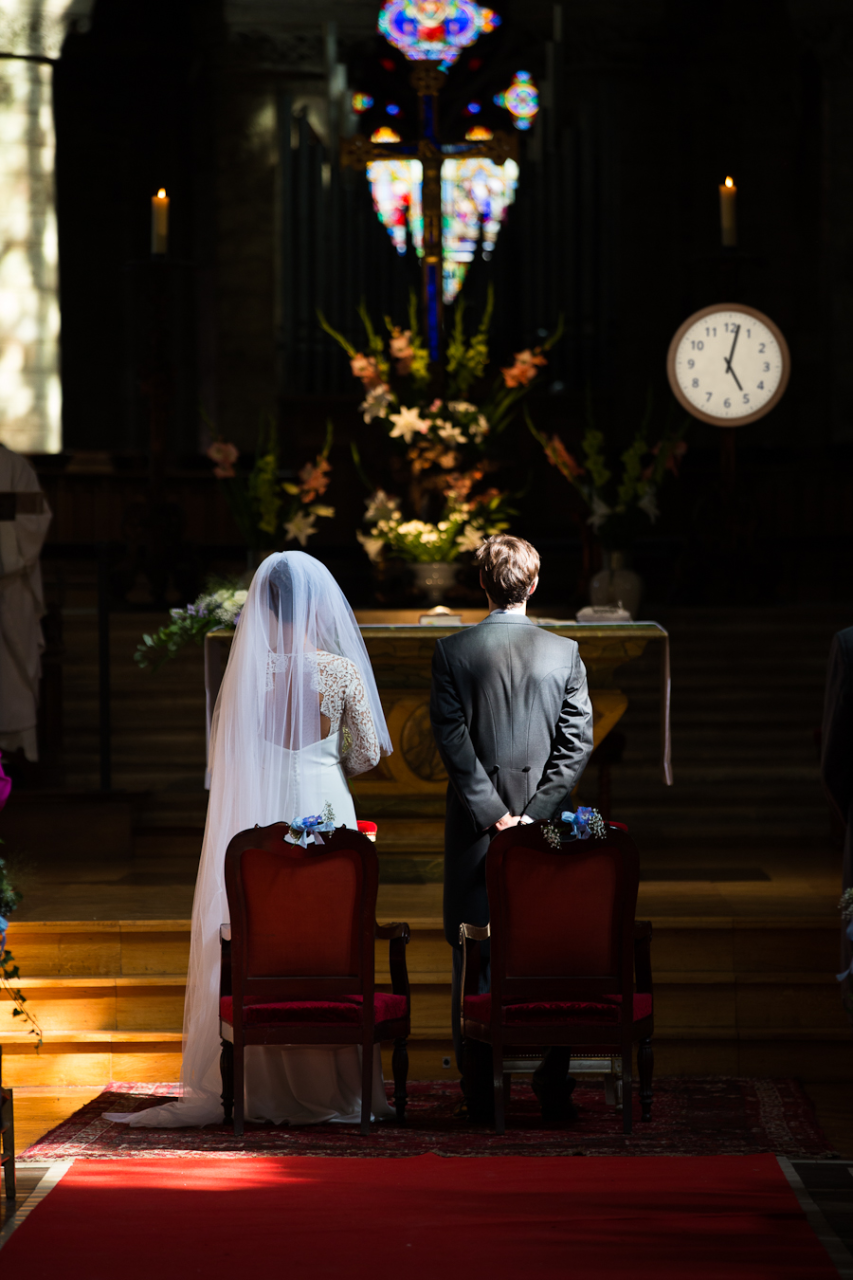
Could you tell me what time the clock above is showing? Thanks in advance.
5:02
